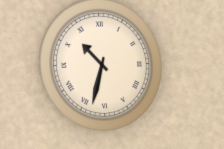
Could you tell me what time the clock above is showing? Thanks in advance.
10:33
